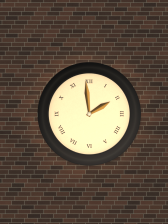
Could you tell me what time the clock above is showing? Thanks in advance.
1:59
